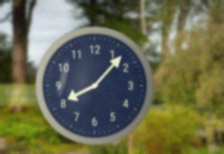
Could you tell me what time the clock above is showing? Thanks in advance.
8:07
